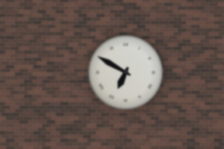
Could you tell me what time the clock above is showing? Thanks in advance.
6:50
